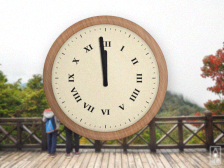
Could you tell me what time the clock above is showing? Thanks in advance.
11:59
